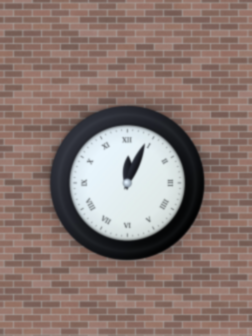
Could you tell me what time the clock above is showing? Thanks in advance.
12:04
